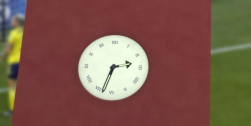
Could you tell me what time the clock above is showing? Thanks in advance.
2:33
